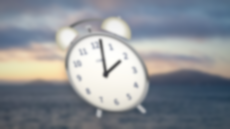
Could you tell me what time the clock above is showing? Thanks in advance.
2:02
